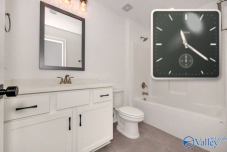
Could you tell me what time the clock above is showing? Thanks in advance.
11:21
